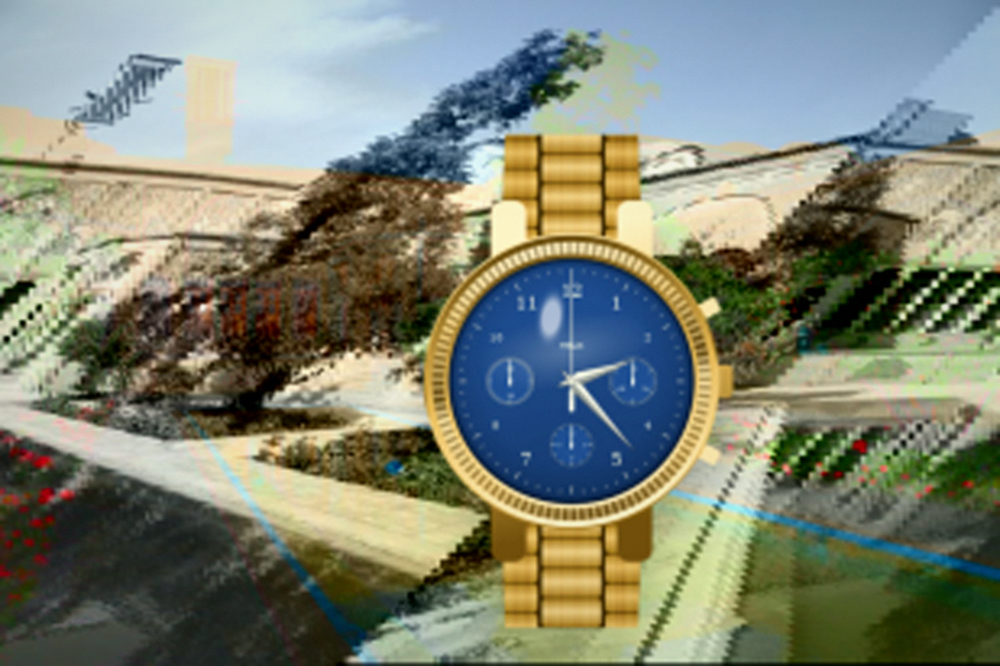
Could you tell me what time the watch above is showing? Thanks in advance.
2:23
